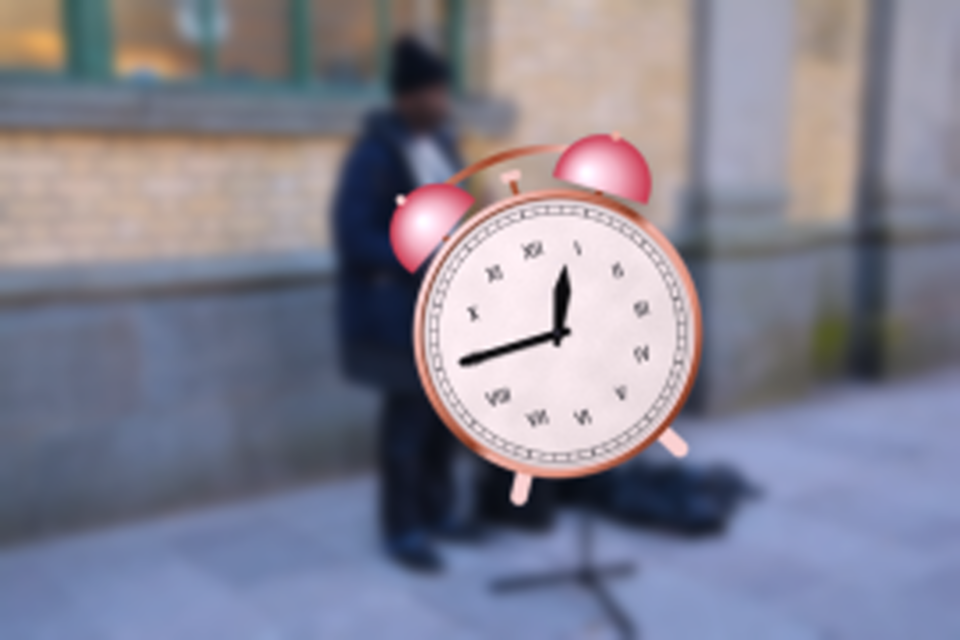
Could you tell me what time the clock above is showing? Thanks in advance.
12:45
